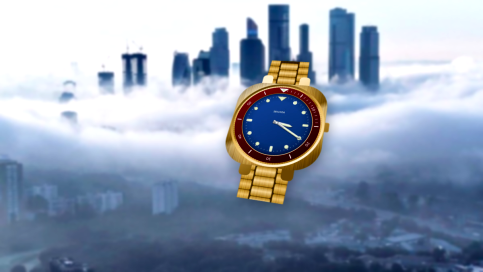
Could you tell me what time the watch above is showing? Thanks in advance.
3:20
